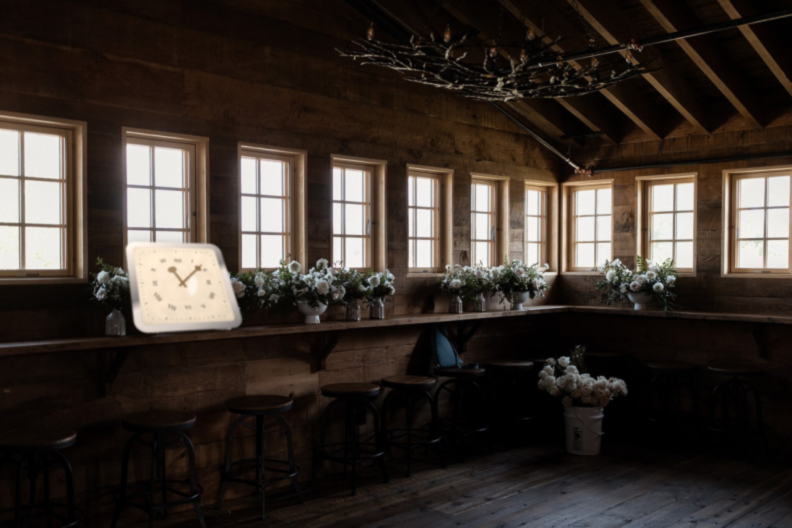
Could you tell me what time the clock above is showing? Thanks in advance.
11:08
